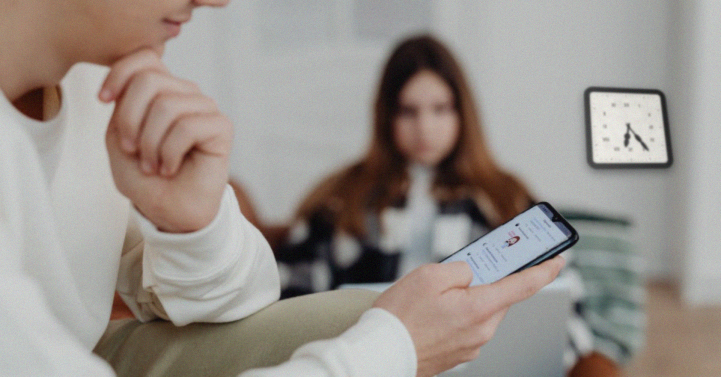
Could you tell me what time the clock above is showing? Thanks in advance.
6:24
